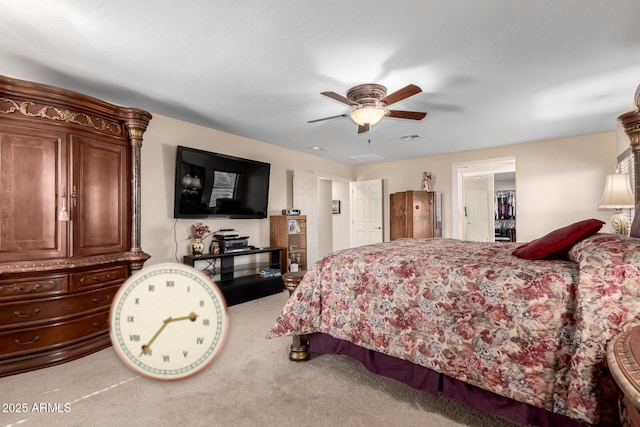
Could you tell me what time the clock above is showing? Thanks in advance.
2:36
